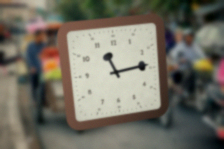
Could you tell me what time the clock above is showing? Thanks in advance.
11:14
